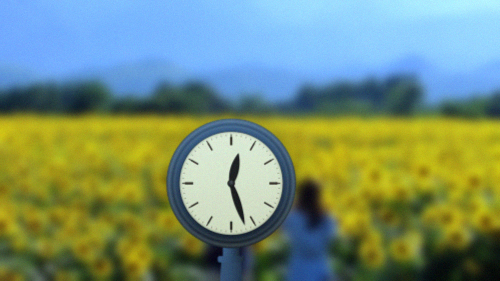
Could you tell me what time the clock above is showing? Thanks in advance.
12:27
